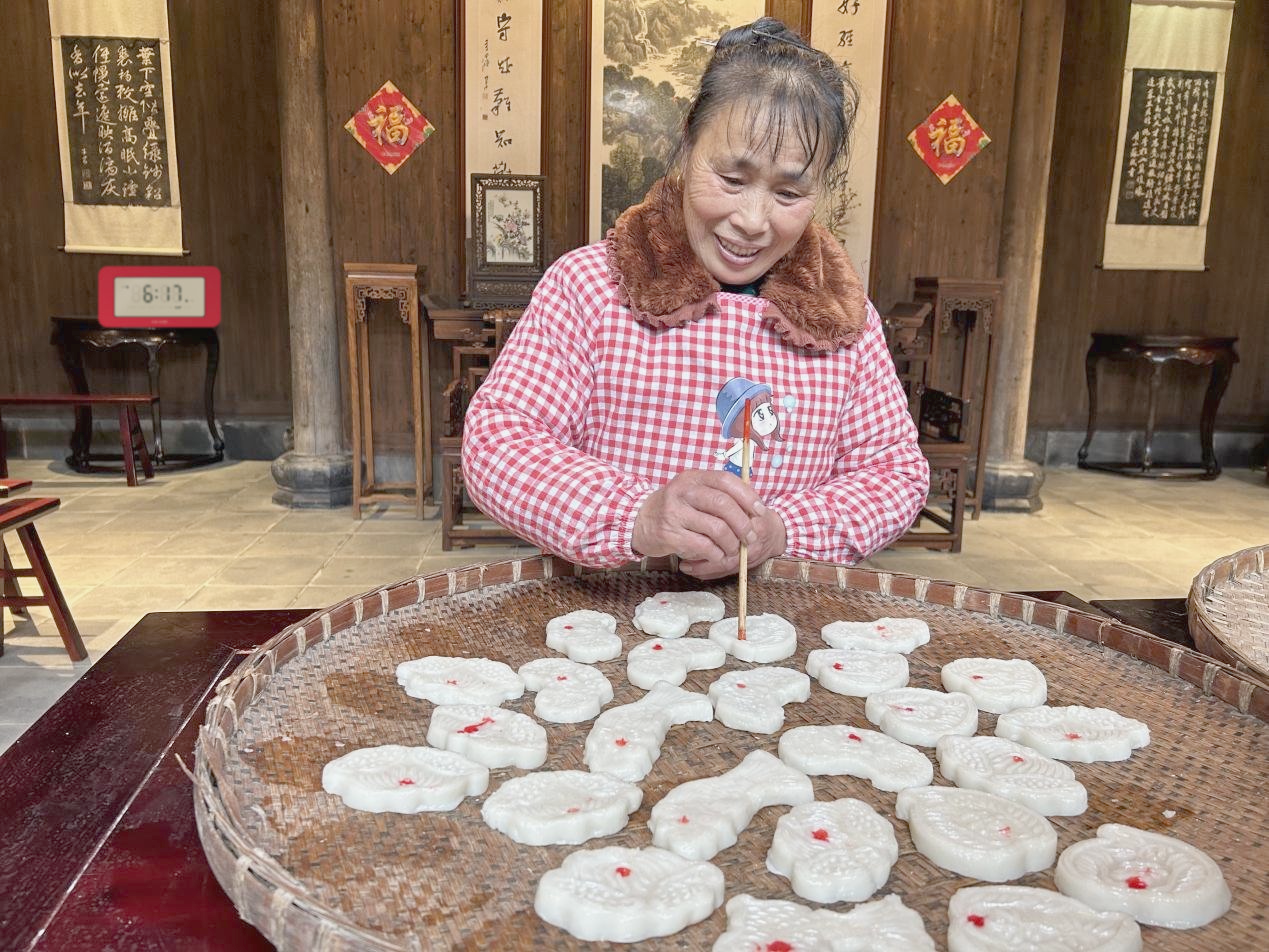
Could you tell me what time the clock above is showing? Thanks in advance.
6:17
